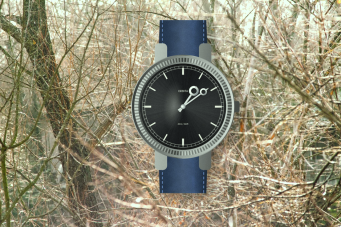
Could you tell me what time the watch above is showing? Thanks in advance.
1:09
